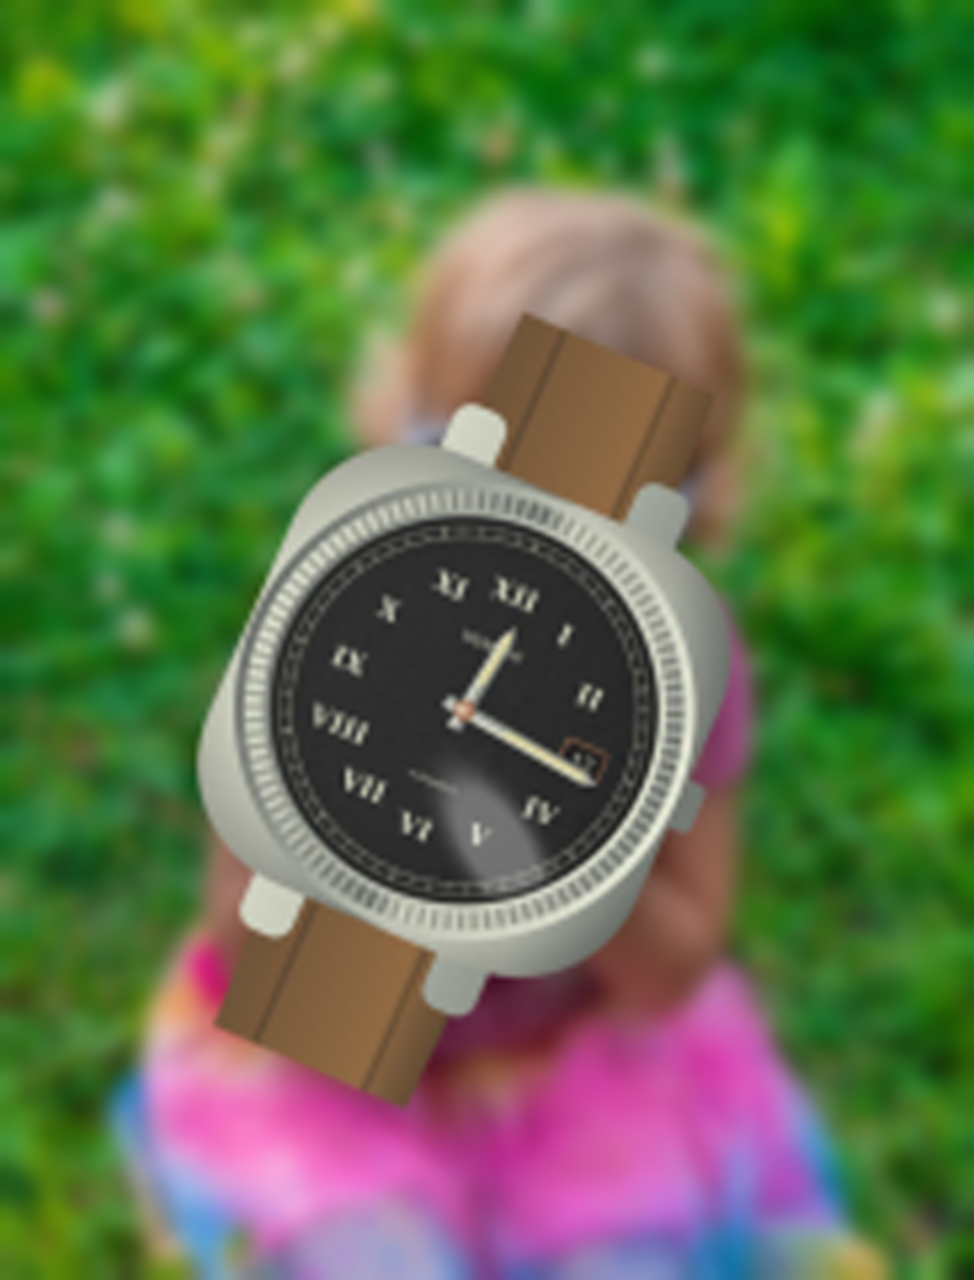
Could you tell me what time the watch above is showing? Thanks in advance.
12:16
